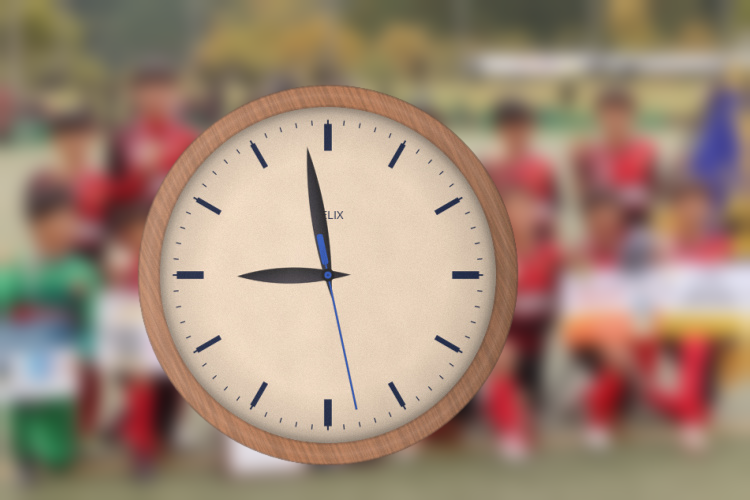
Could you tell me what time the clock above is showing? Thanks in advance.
8:58:28
